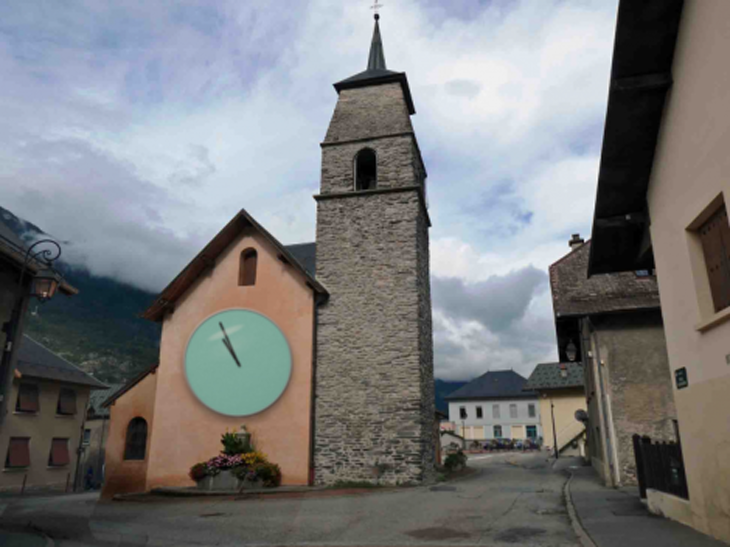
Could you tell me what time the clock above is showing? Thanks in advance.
10:56
